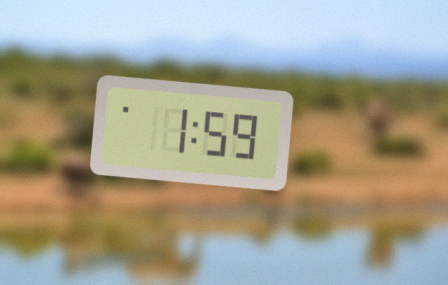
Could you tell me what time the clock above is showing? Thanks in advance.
1:59
